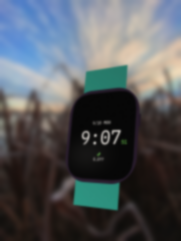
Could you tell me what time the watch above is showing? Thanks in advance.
9:07
